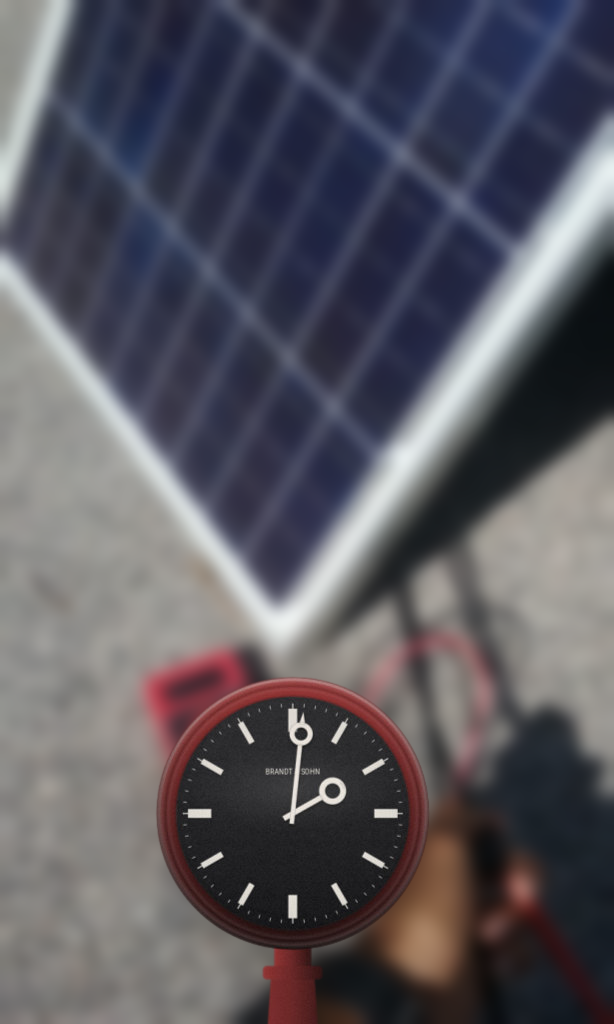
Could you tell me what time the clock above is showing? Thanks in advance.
2:01
